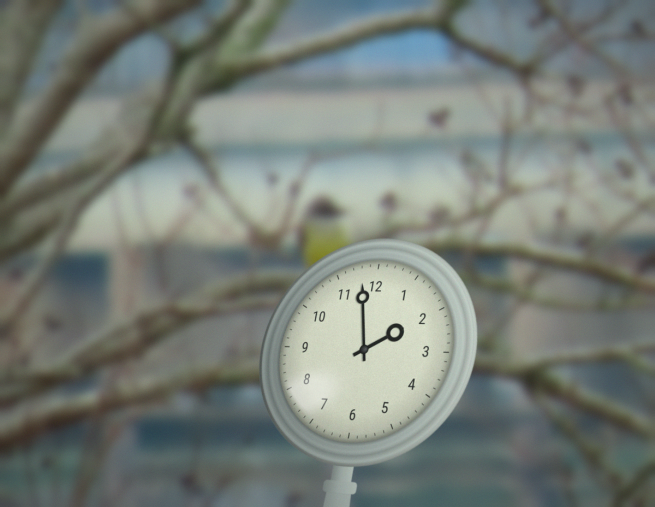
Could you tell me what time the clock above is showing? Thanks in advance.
1:58
